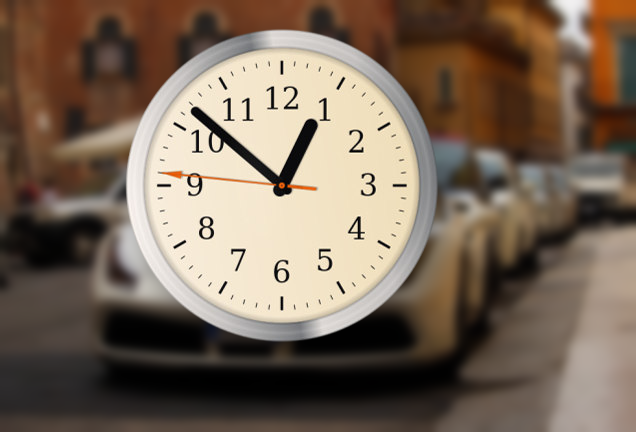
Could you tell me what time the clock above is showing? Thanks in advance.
12:51:46
